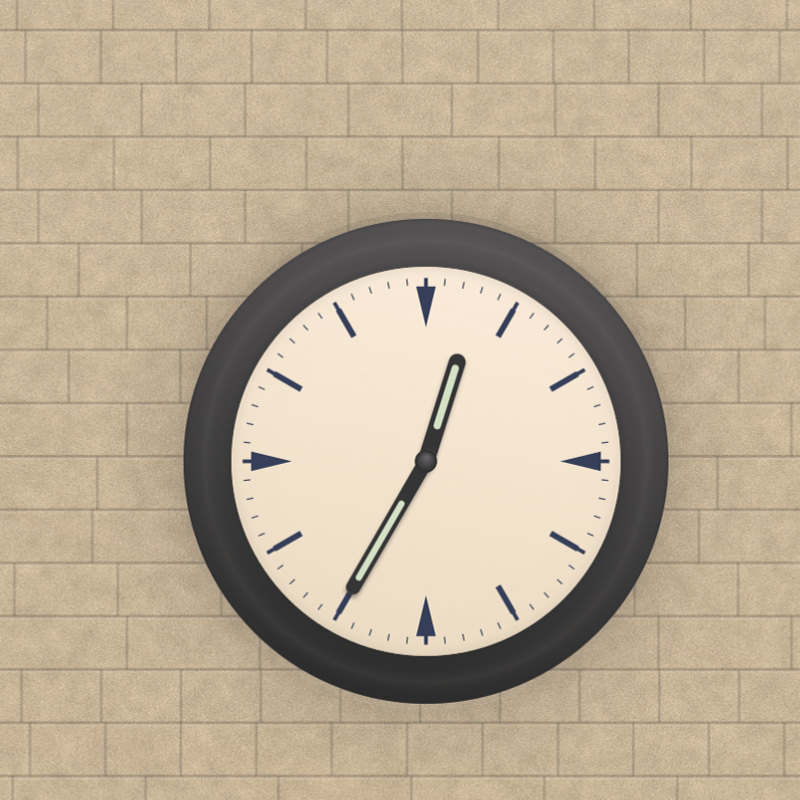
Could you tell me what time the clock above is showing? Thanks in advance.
12:35
